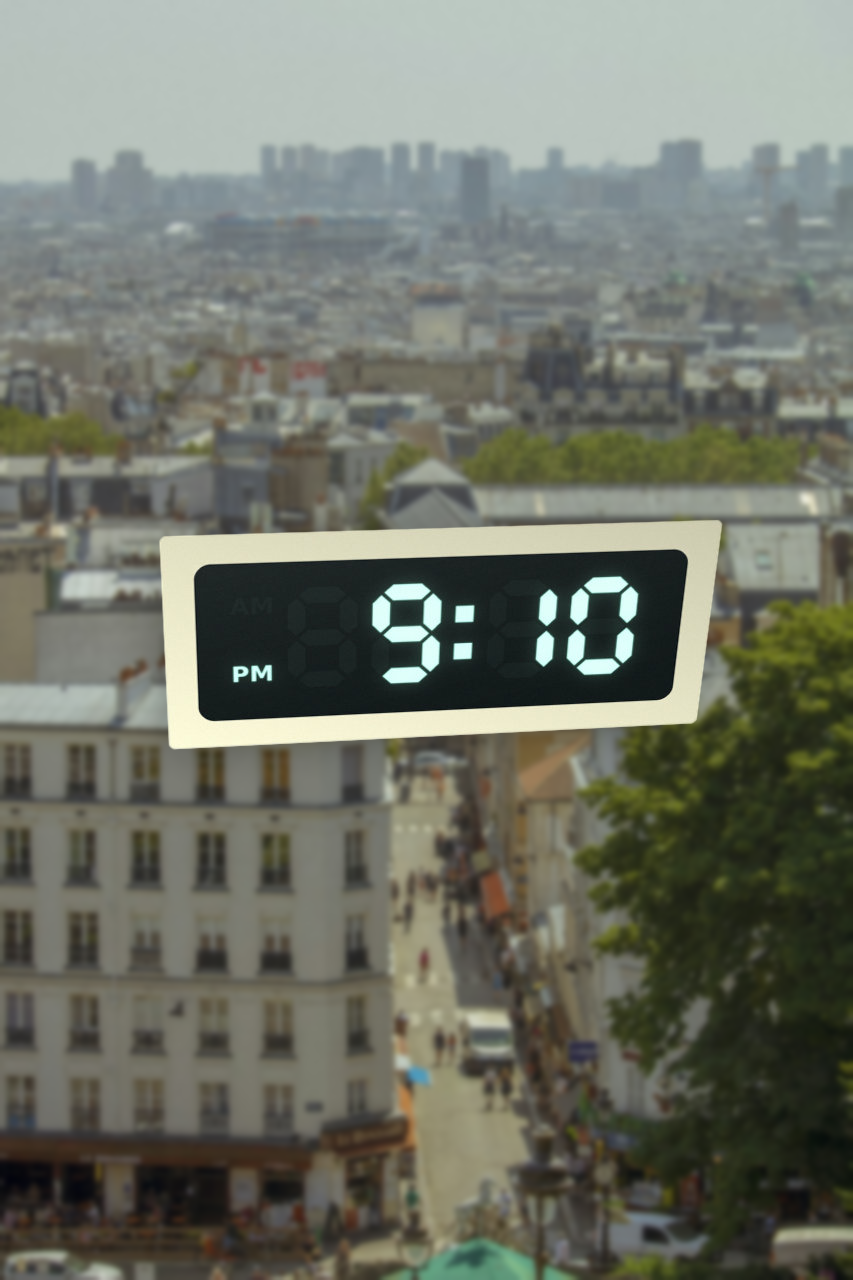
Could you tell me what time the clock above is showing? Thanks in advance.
9:10
